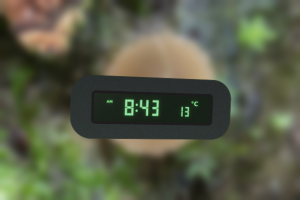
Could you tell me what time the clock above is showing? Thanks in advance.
8:43
